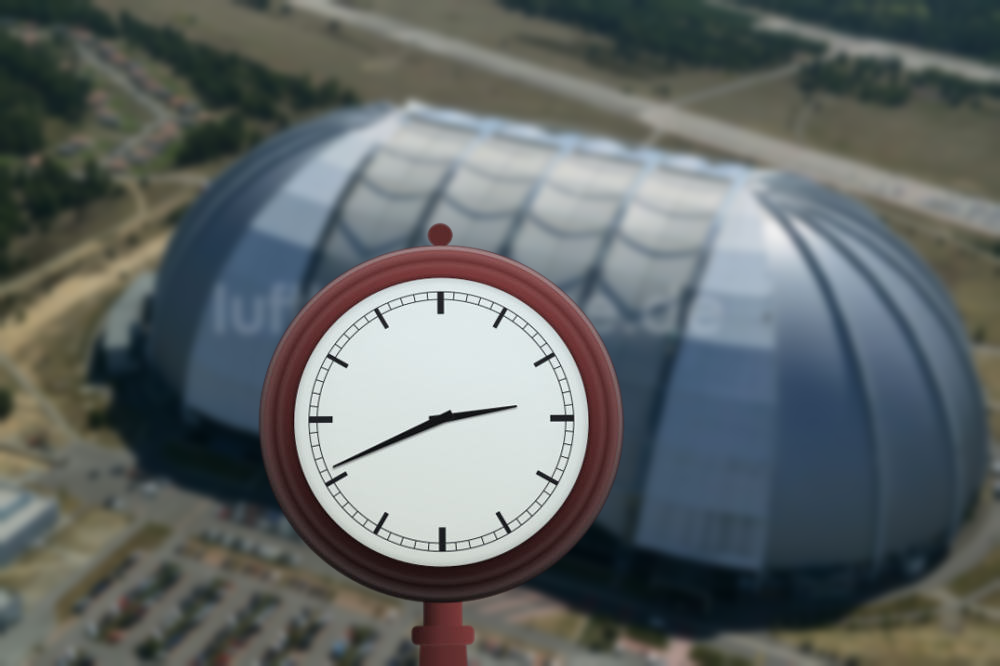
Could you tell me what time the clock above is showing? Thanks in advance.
2:41
